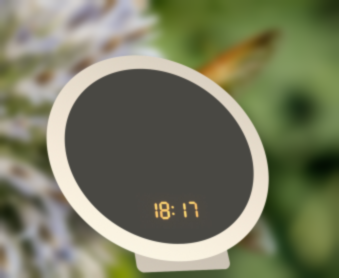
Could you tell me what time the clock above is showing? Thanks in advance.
18:17
